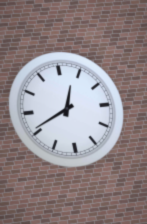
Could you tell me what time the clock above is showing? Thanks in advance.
12:41
